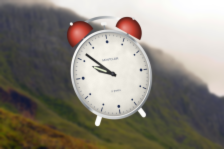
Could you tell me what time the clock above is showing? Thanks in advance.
9:52
